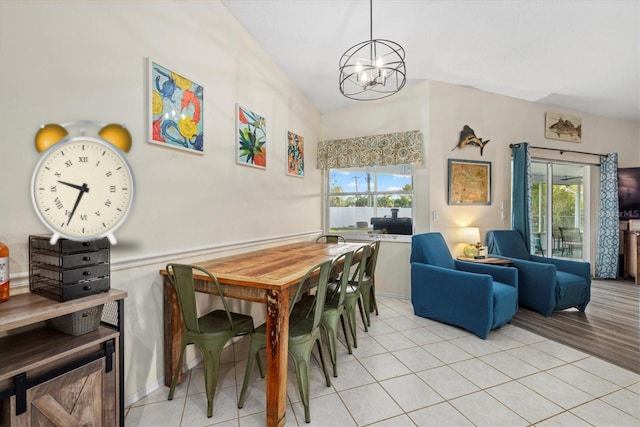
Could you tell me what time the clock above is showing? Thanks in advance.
9:34
